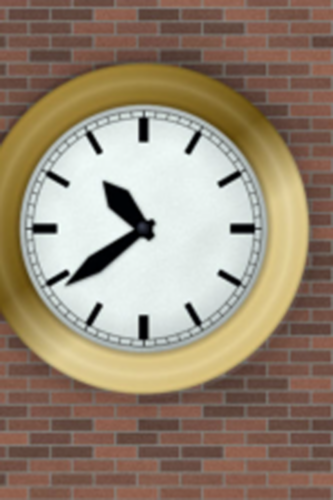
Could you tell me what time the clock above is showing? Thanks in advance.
10:39
